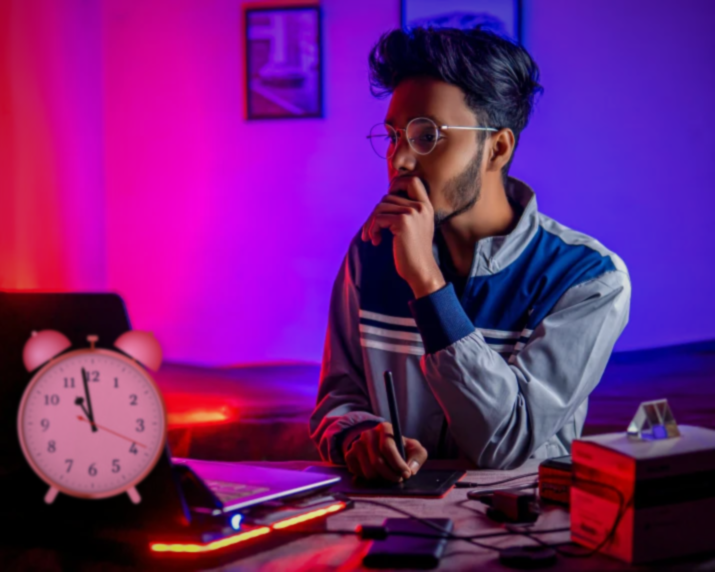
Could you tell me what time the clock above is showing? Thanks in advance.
10:58:19
